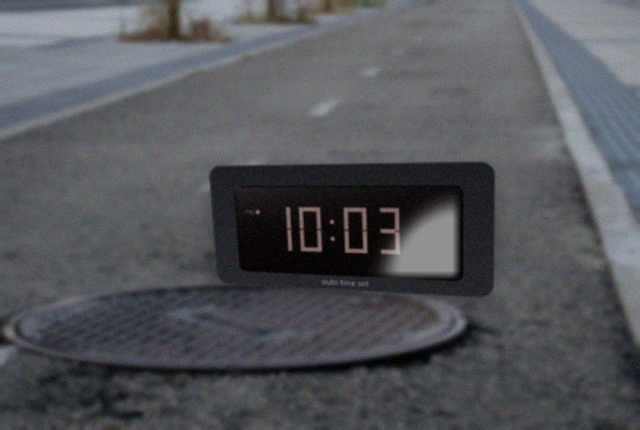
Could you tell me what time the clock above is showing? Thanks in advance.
10:03
